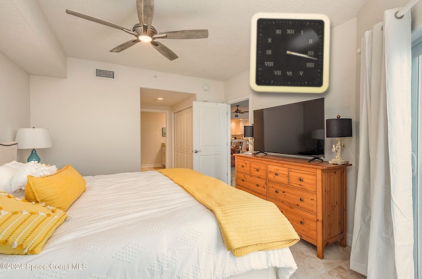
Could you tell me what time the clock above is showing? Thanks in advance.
3:17
